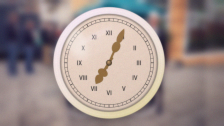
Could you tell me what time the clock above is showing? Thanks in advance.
7:04
